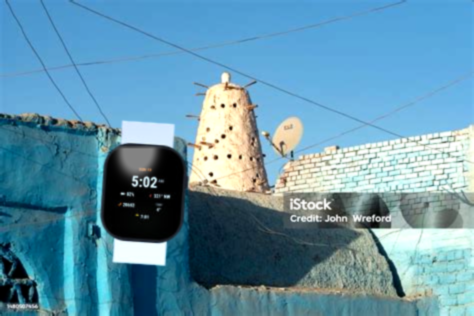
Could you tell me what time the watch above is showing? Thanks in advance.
5:02
